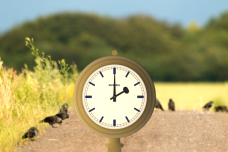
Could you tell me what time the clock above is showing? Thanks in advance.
2:00
